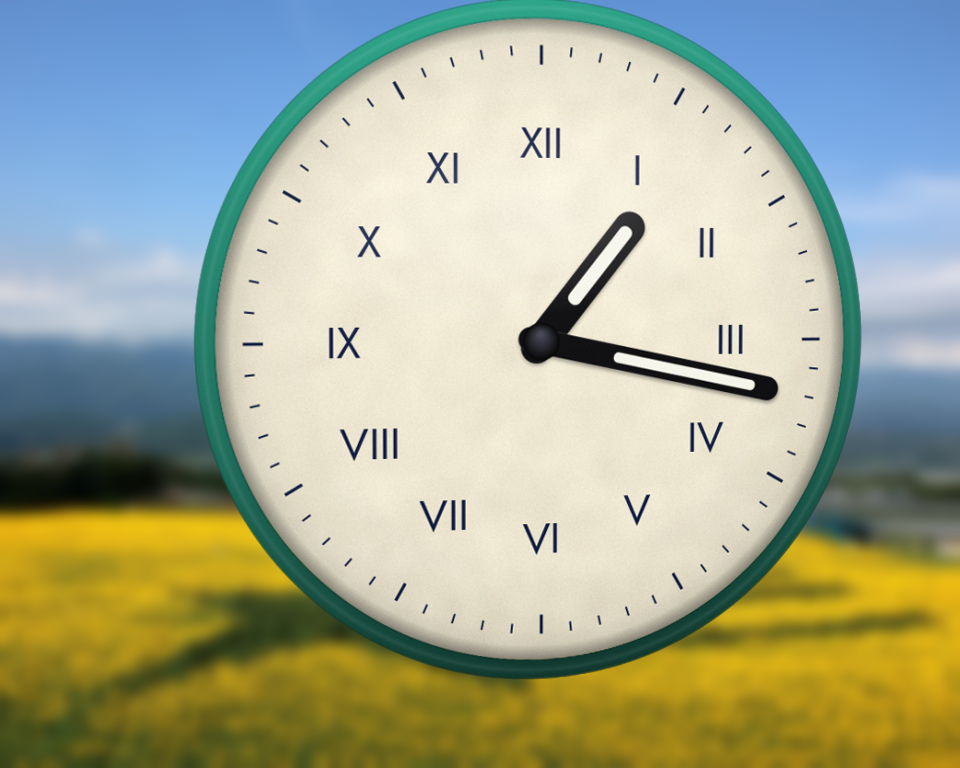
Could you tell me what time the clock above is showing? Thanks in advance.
1:17
